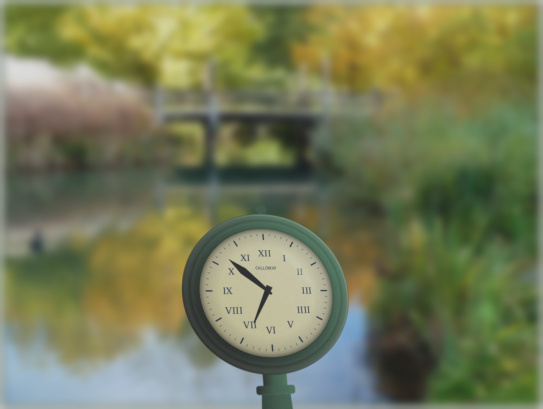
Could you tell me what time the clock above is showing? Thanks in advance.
6:52
